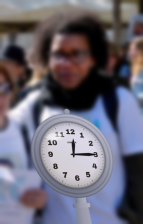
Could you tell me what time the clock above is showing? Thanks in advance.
12:15
